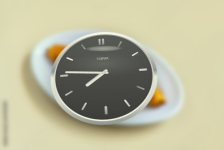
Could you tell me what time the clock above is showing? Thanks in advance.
7:46
